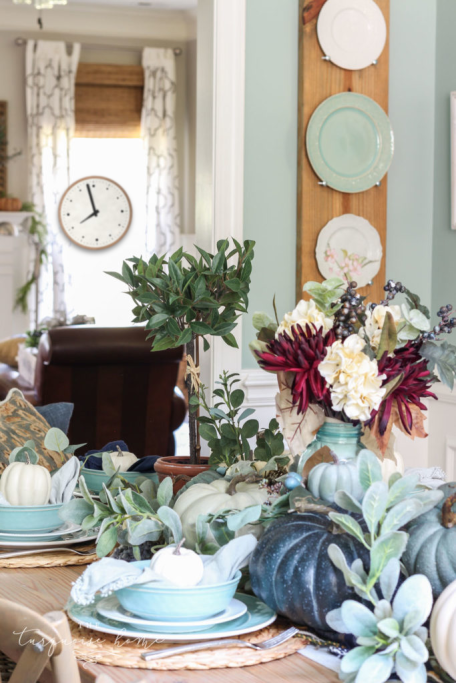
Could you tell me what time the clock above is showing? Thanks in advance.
7:58
